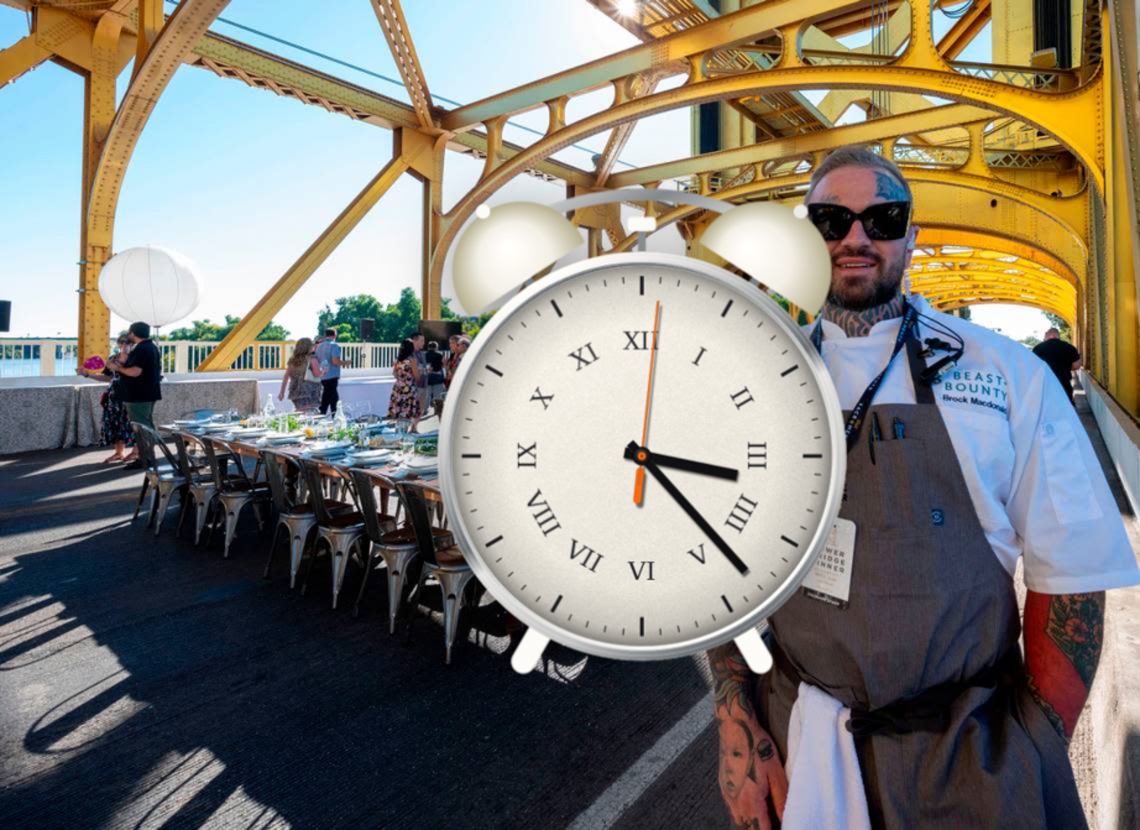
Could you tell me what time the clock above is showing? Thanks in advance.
3:23:01
